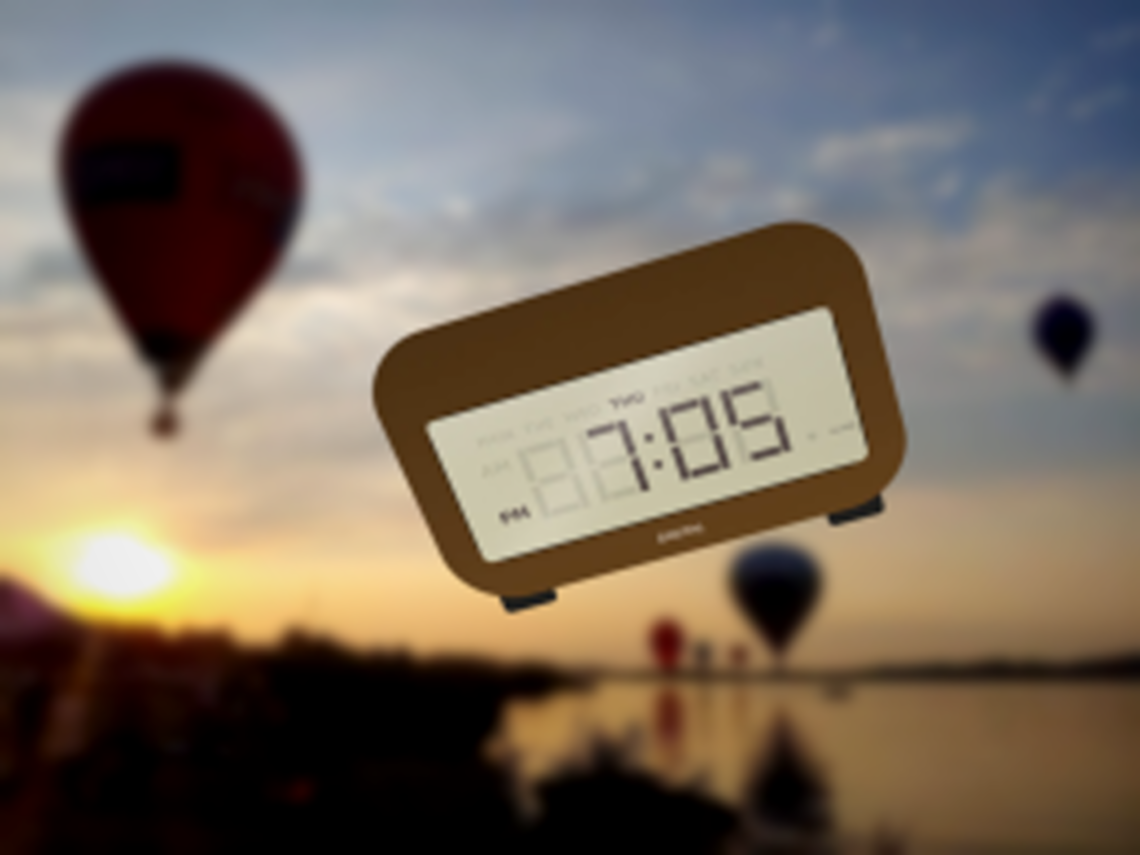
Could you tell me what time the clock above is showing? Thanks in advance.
7:05
